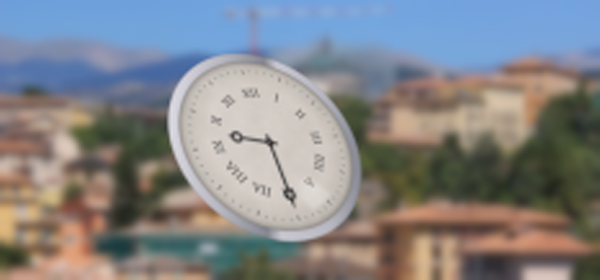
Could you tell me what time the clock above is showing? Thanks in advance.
9:30
